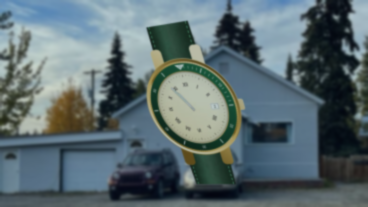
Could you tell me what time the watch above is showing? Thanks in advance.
10:54
